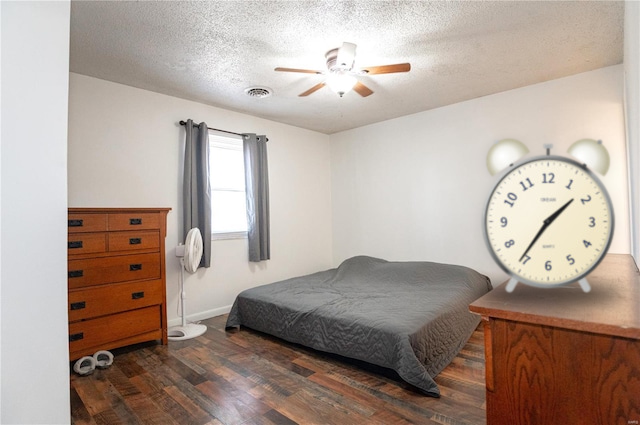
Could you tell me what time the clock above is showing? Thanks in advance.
1:36
